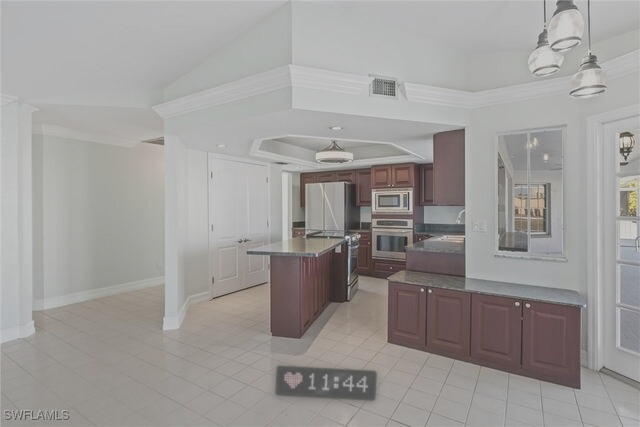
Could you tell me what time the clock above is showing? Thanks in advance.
11:44
